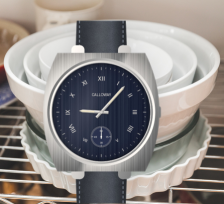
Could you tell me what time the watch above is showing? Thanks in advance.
9:07
